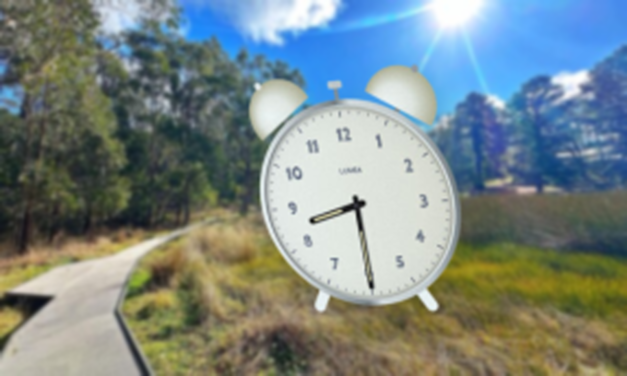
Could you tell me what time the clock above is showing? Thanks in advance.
8:30
